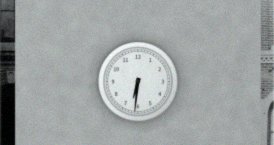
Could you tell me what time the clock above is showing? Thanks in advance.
6:31
